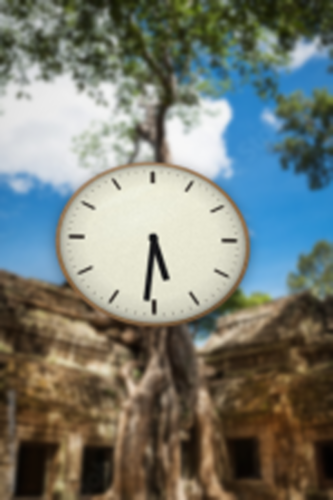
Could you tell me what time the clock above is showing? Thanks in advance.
5:31
